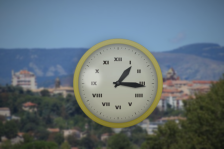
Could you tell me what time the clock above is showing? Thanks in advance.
1:16
